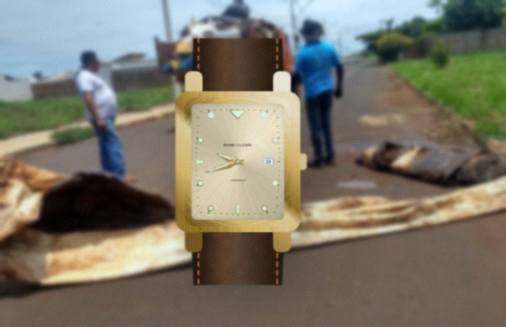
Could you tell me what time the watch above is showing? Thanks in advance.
9:42
